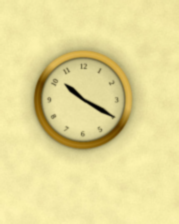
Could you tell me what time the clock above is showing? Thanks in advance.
10:20
